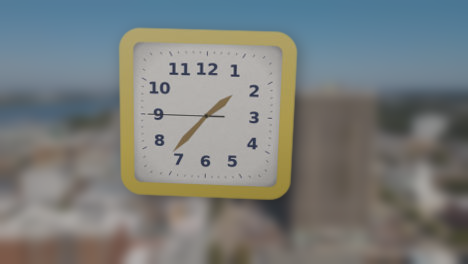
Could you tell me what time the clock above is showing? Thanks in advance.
1:36:45
